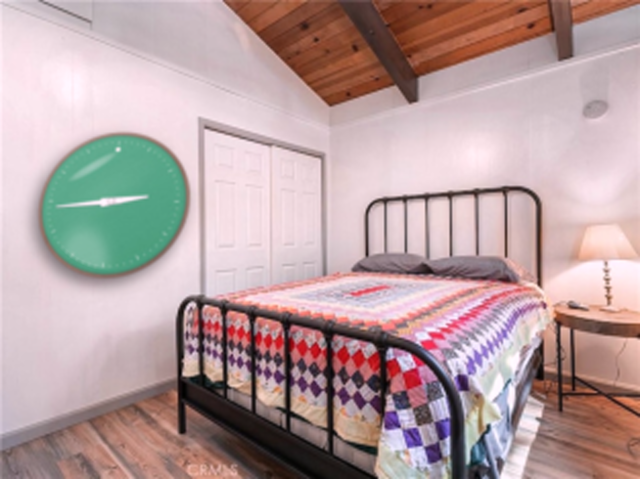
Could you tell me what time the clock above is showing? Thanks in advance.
2:44
